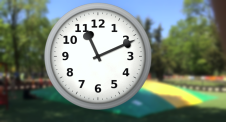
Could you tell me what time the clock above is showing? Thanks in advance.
11:11
